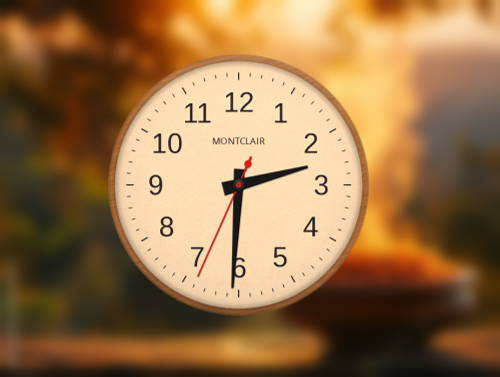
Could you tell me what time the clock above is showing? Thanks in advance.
2:30:34
